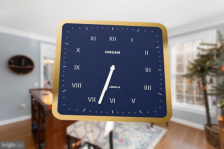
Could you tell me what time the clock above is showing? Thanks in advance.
6:33
